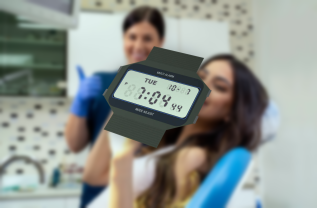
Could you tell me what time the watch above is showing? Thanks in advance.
7:04:44
